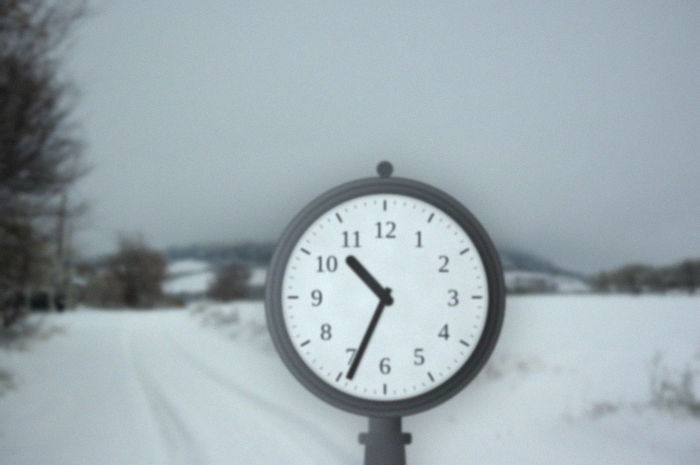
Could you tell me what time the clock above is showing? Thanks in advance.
10:34
